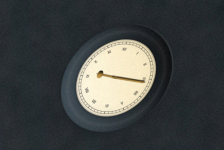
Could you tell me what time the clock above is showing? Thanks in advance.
9:16
